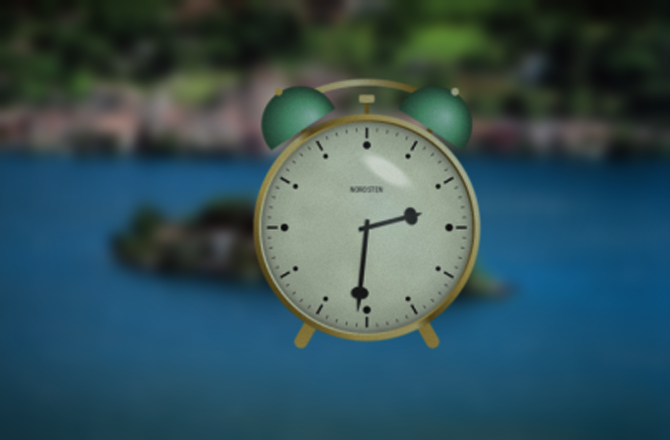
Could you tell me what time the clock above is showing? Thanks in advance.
2:31
